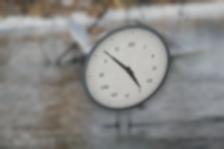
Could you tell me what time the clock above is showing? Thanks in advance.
4:52
